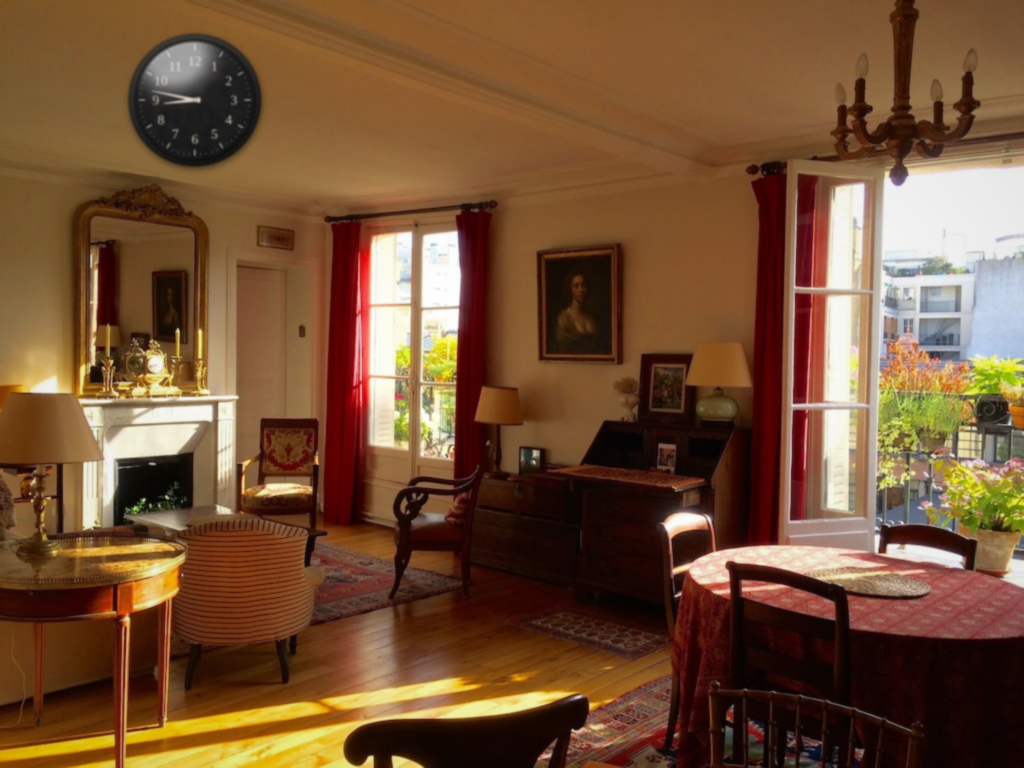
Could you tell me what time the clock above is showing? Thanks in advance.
8:47
